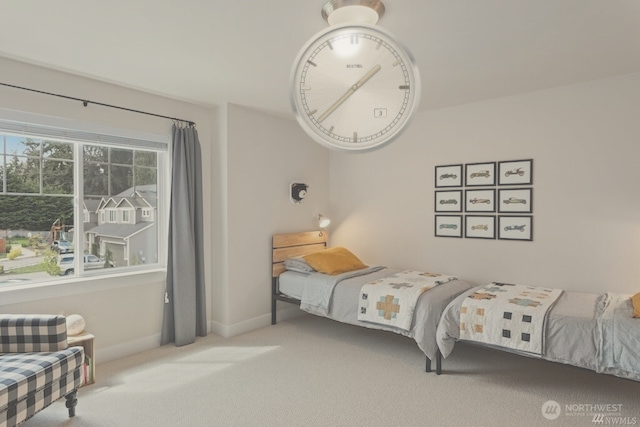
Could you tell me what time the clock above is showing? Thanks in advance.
1:38
